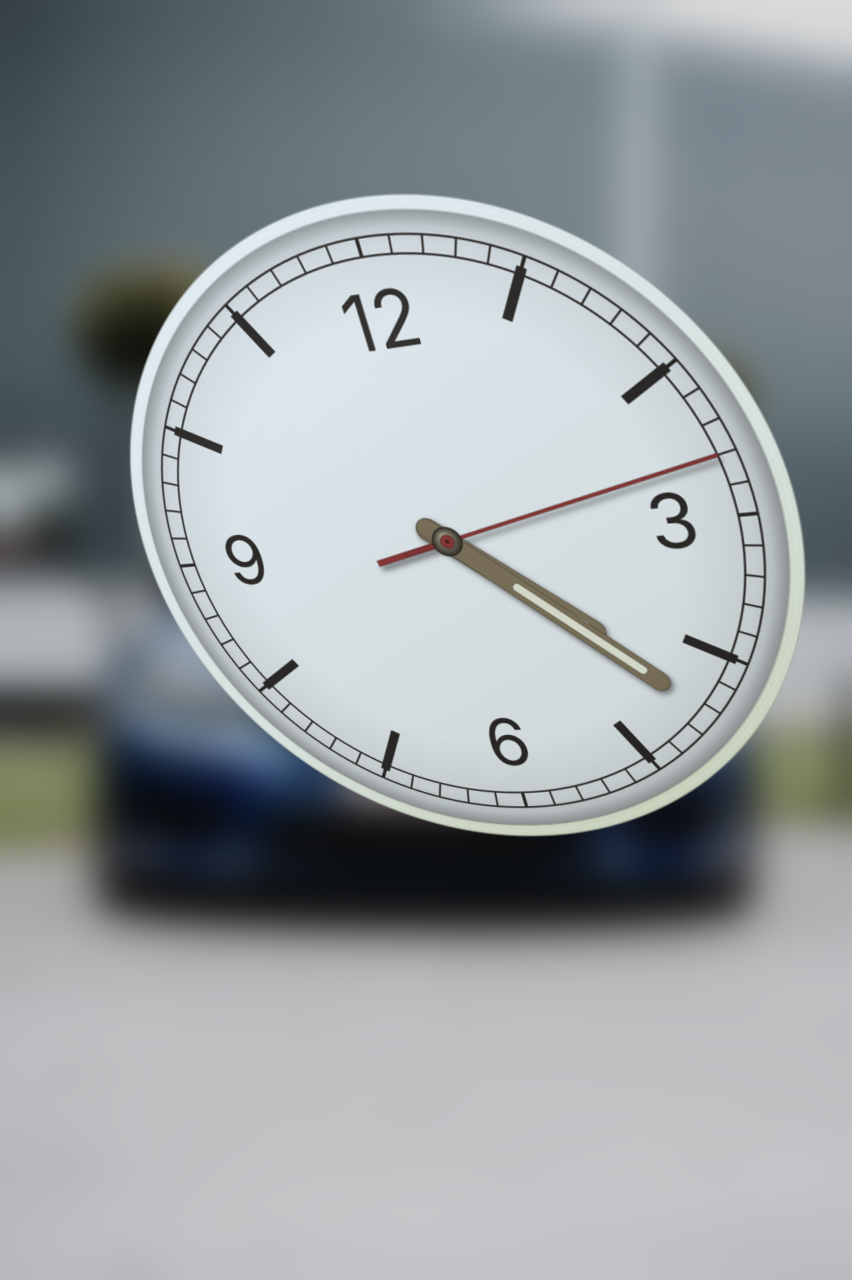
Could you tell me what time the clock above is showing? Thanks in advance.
4:22:13
